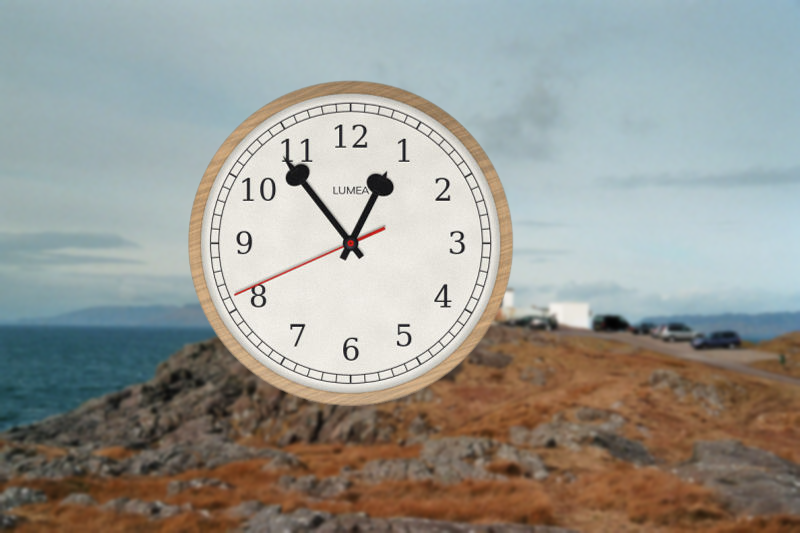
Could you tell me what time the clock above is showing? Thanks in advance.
12:53:41
